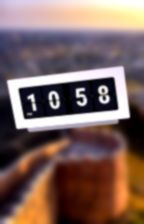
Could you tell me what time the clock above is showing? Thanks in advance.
10:58
